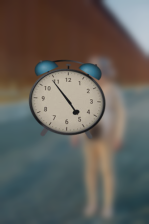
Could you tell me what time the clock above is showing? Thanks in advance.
4:54
